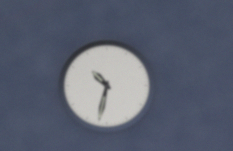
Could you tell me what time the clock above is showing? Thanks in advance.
10:32
